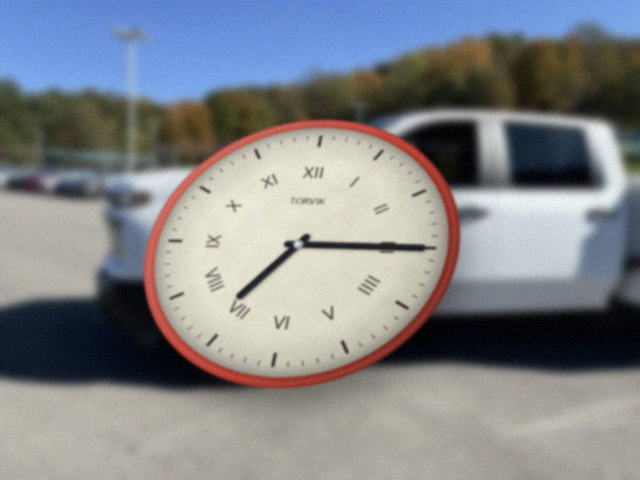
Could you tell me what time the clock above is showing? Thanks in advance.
7:15
